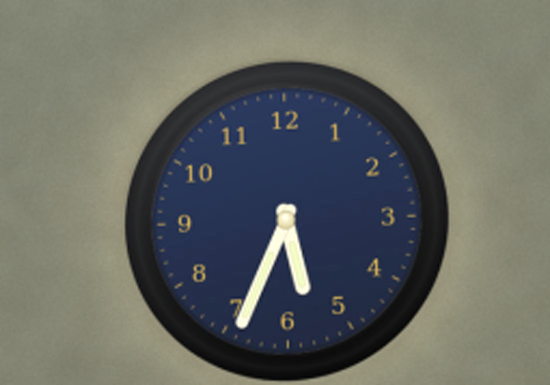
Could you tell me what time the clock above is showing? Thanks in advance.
5:34
